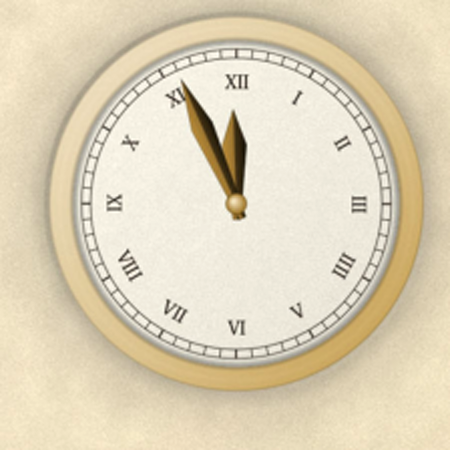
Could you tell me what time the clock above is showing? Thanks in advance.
11:56
